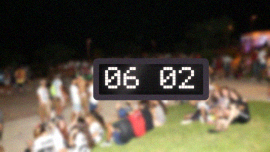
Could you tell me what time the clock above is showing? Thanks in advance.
6:02
